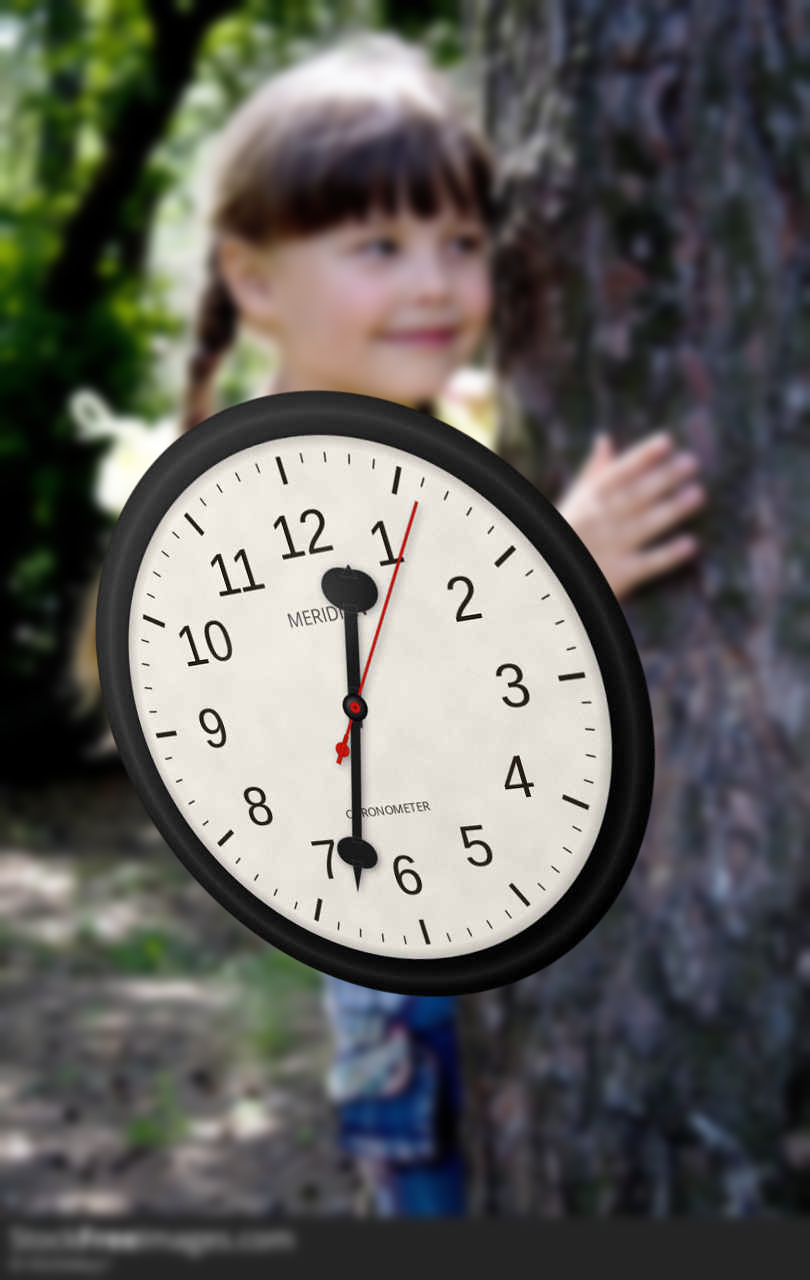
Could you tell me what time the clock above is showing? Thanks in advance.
12:33:06
